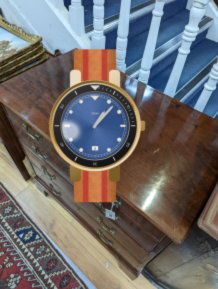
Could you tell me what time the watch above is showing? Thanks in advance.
1:07
